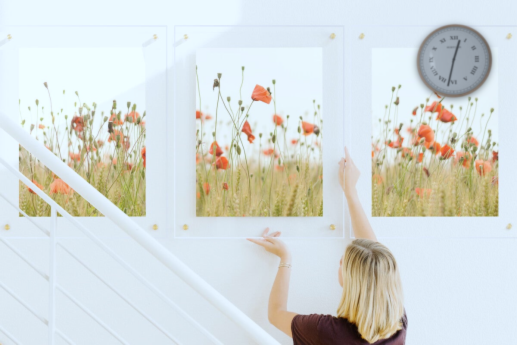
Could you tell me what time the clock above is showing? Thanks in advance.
12:32
